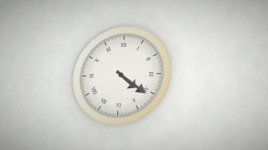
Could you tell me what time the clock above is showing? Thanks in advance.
4:21
